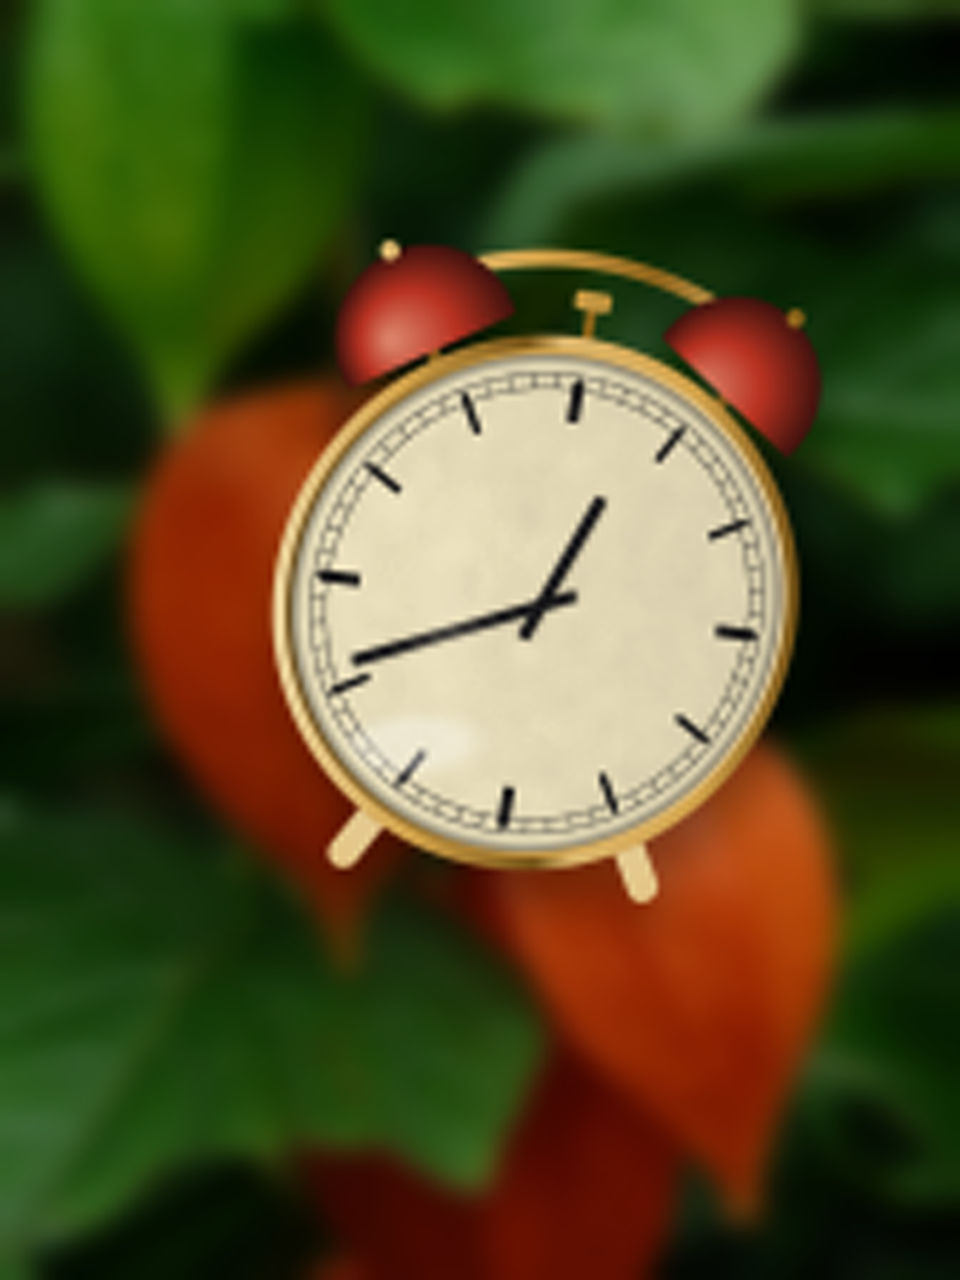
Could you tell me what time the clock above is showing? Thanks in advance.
12:41
